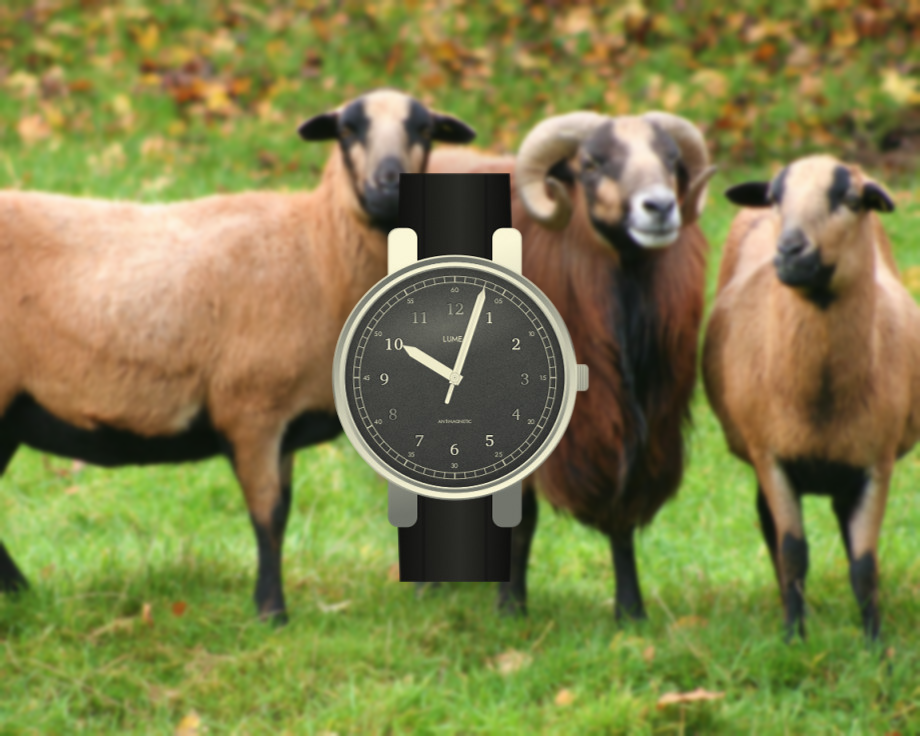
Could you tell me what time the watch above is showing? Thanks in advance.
10:03:03
